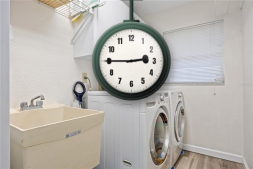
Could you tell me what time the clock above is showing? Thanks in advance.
2:45
